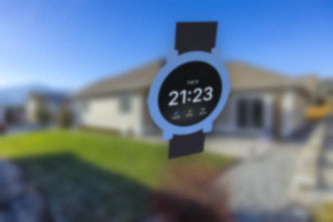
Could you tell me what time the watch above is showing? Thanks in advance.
21:23
